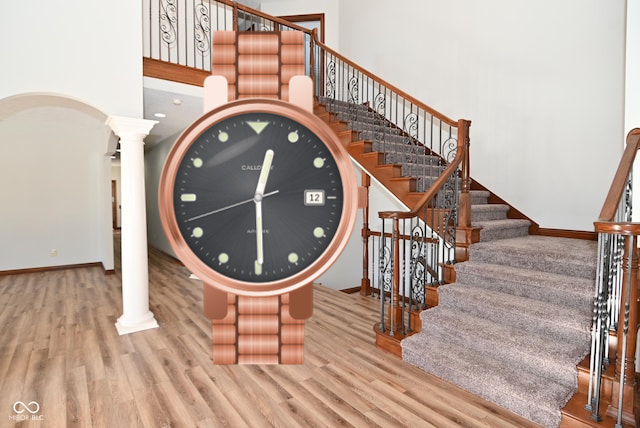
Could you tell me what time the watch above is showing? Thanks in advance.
12:29:42
